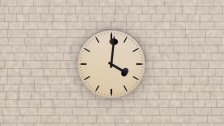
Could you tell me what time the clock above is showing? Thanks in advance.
4:01
